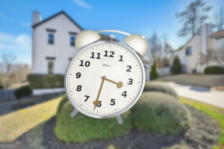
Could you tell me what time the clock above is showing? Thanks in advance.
3:31
